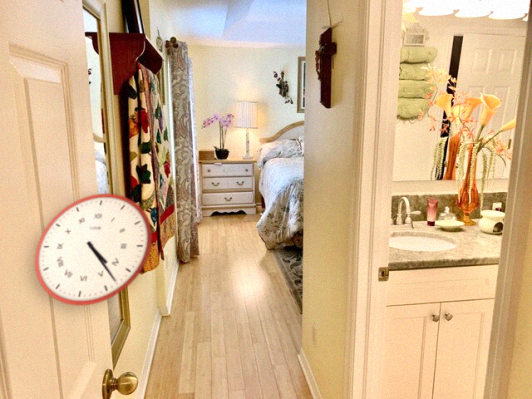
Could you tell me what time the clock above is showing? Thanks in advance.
4:23
